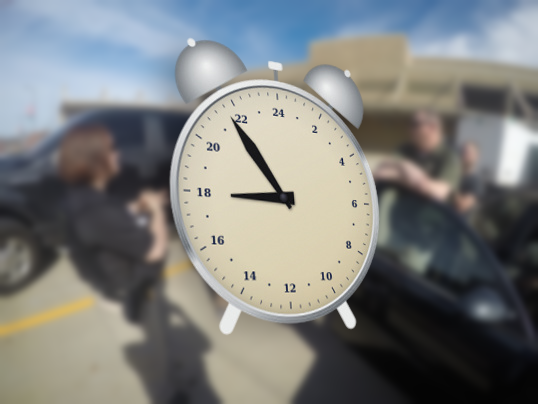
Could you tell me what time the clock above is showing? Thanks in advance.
17:54
